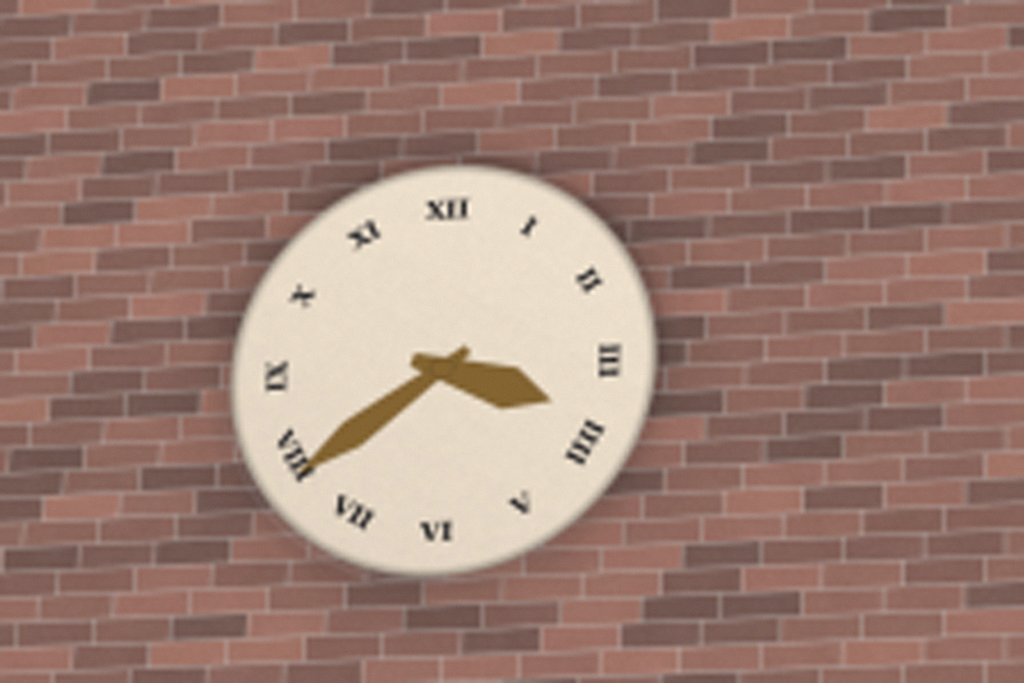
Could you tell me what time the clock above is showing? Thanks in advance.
3:39
